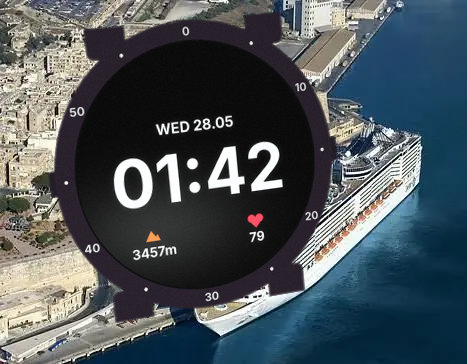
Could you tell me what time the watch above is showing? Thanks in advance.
1:42
